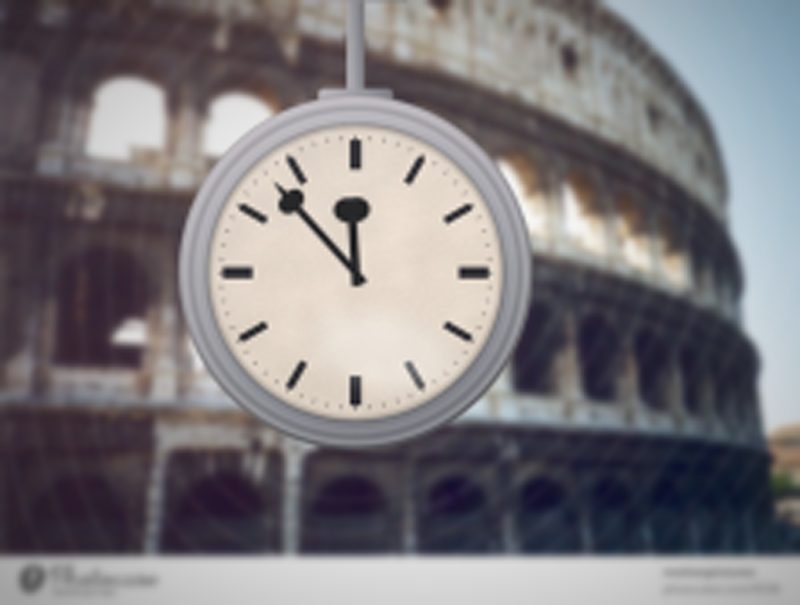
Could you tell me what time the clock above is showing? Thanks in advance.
11:53
